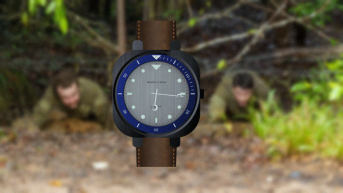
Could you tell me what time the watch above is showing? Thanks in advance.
6:16
